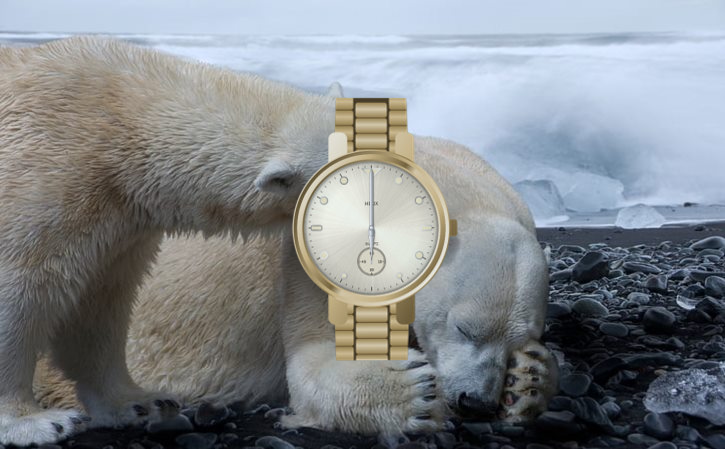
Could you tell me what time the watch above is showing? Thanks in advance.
6:00
